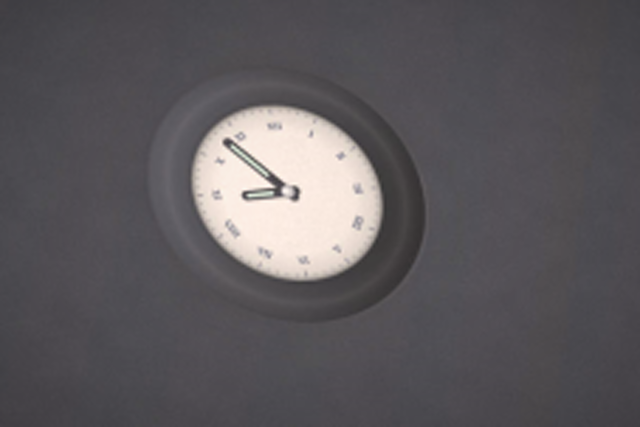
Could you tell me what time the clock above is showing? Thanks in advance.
8:53
